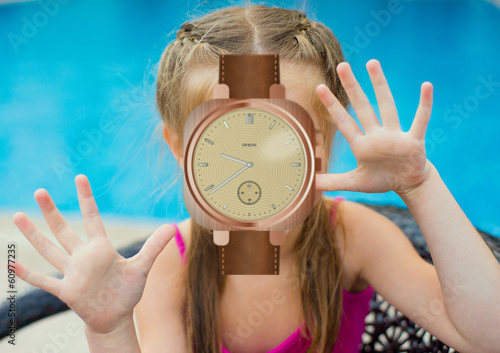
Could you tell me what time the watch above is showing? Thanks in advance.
9:39
